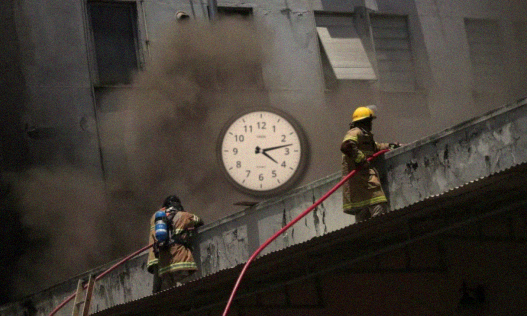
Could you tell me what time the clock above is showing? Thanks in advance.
4:13
